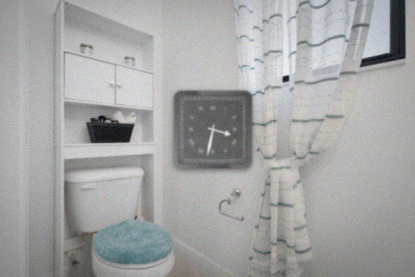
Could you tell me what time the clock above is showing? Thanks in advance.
3:32
